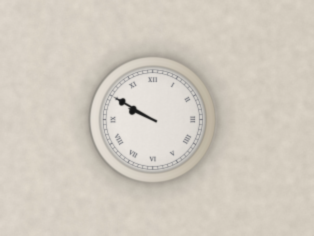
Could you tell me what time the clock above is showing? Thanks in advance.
9:50
